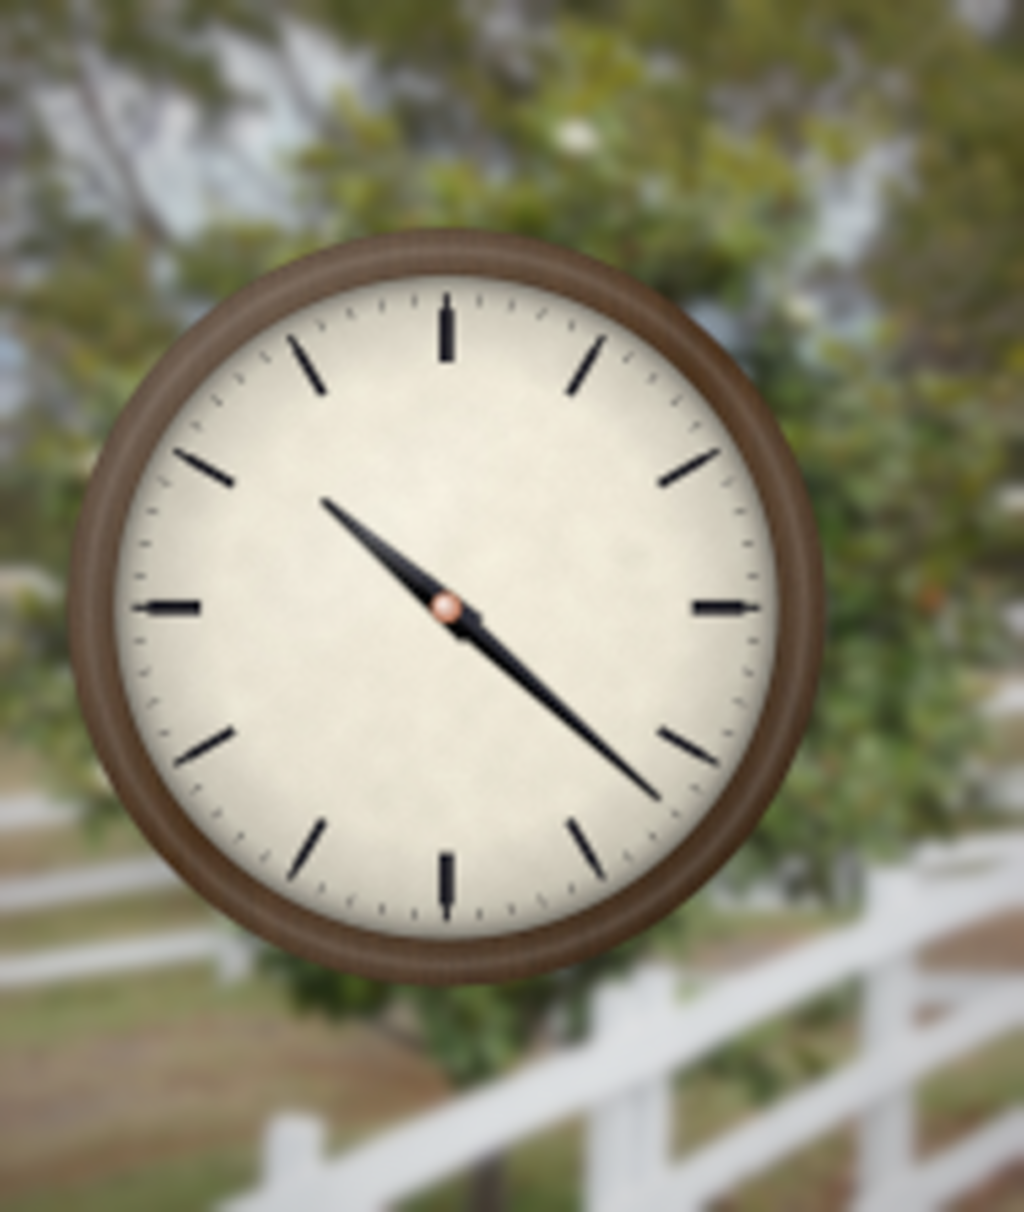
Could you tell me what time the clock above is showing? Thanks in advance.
10:22
